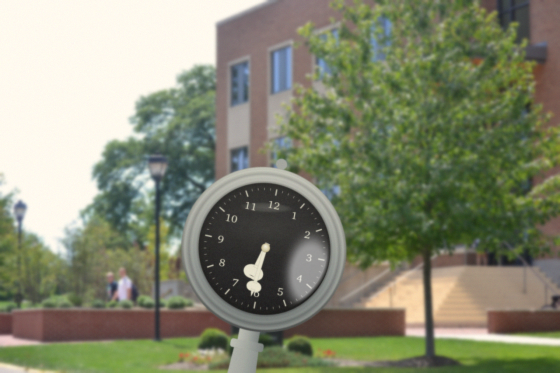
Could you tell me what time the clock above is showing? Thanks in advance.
6:31
